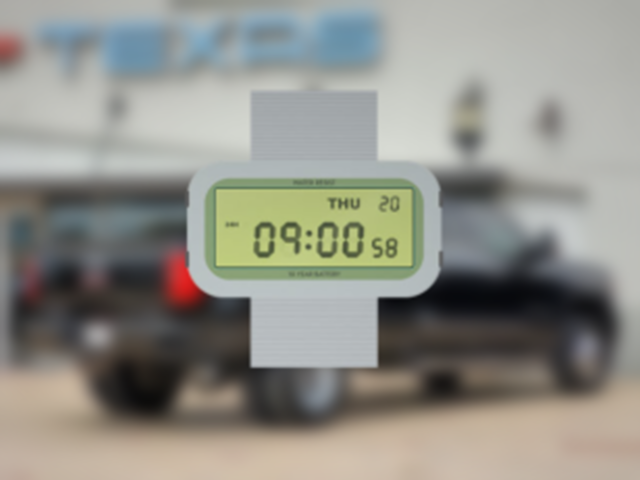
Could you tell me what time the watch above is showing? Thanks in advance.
9:00:58
